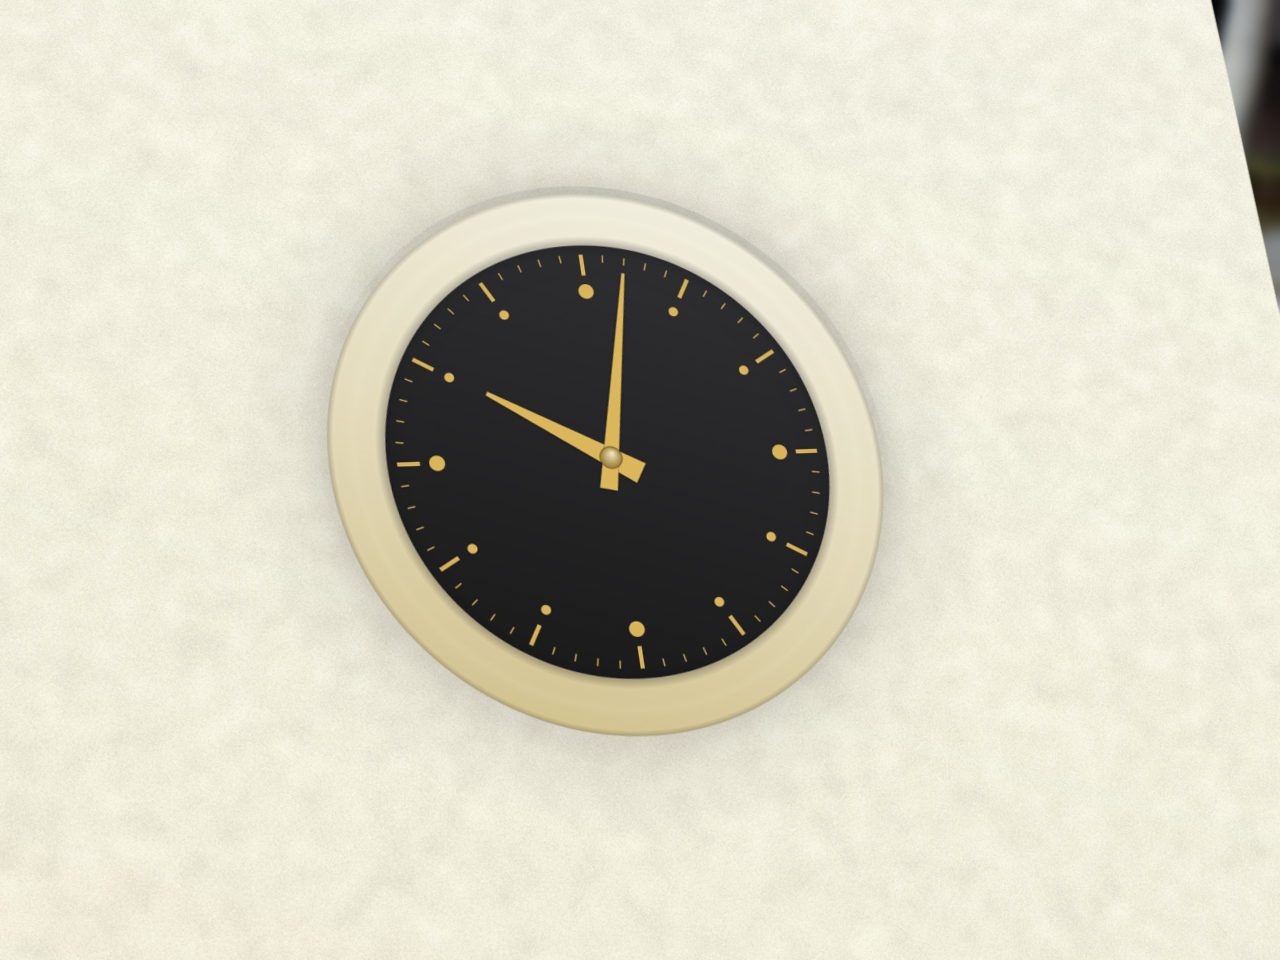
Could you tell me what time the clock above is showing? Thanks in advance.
10:02
